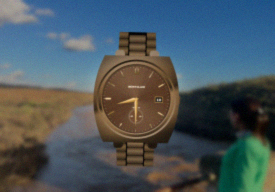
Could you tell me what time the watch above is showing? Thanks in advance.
8:30
